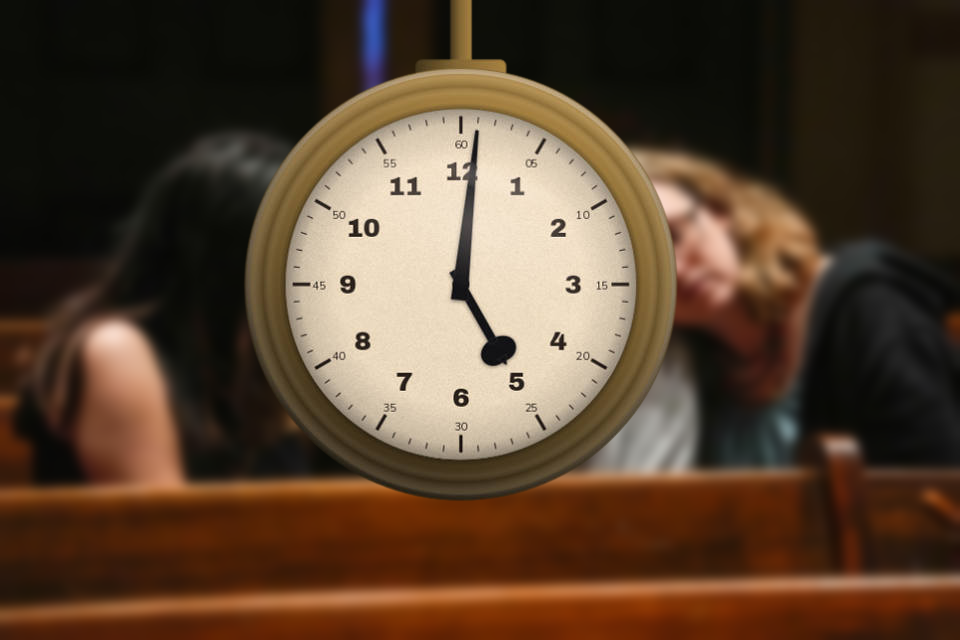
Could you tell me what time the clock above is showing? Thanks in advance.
5:01
